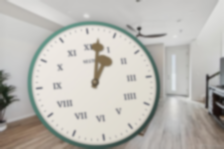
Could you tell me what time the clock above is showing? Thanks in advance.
1:02
